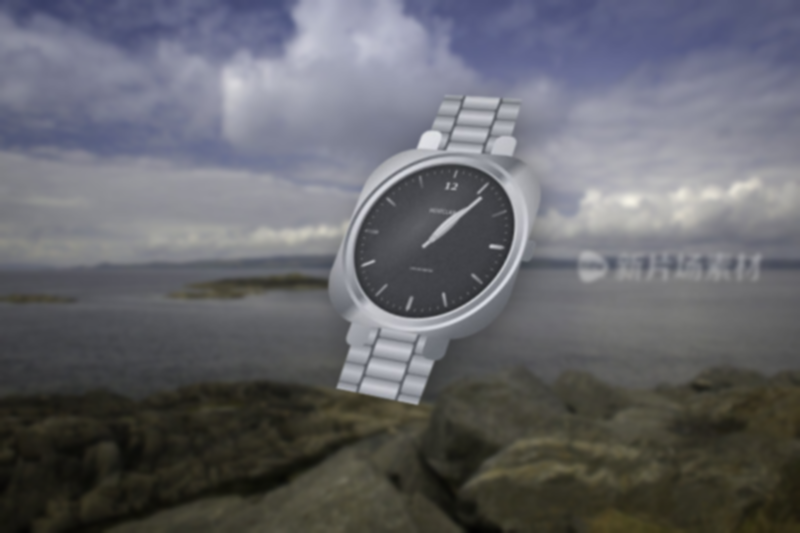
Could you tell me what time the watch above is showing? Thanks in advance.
1:06
